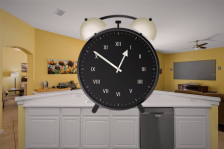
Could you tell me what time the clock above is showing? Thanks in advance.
12:51
